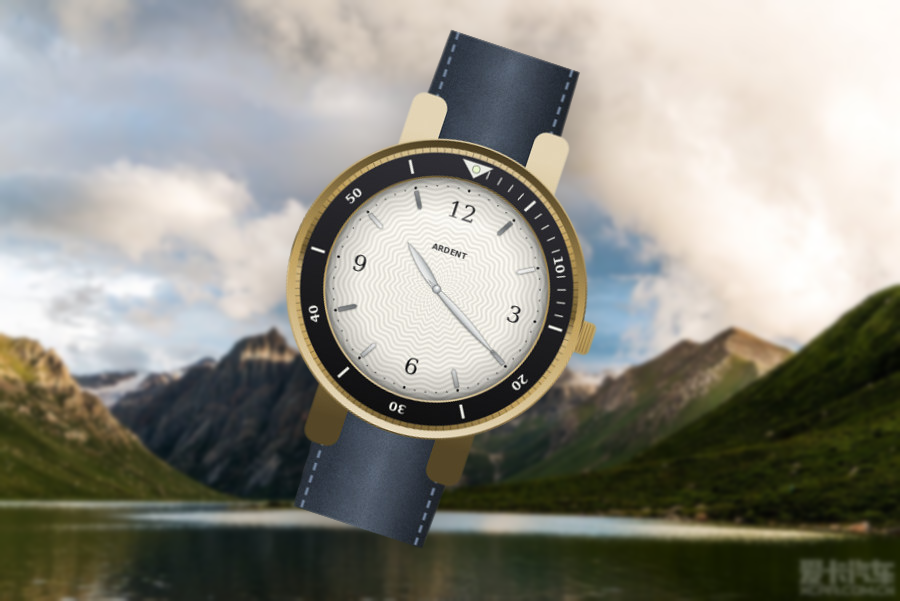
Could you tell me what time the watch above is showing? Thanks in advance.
10:20
